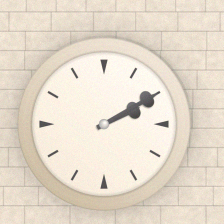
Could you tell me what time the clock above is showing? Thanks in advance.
2:10
